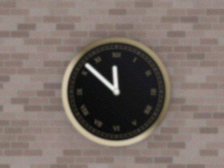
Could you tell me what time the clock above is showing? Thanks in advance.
11:52
